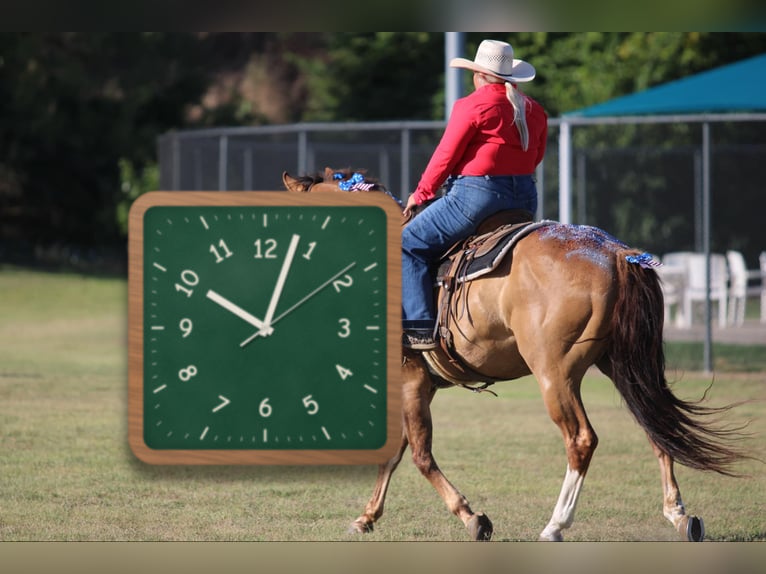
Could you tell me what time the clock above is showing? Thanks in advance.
10:03:09
